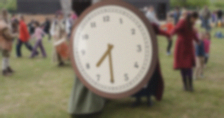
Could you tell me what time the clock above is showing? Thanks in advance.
7:30
